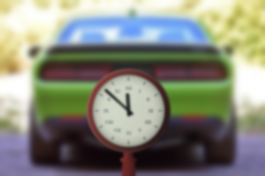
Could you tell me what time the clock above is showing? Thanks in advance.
11:52
